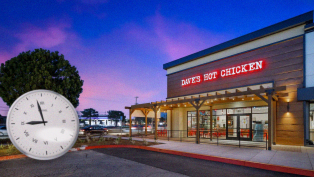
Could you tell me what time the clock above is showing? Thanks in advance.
8:58
